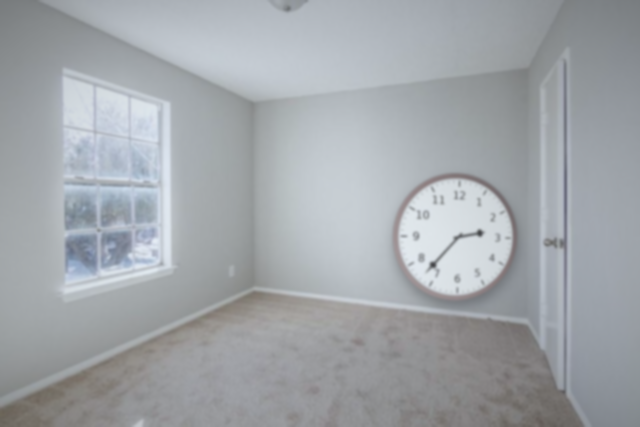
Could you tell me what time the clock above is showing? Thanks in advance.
2:37
